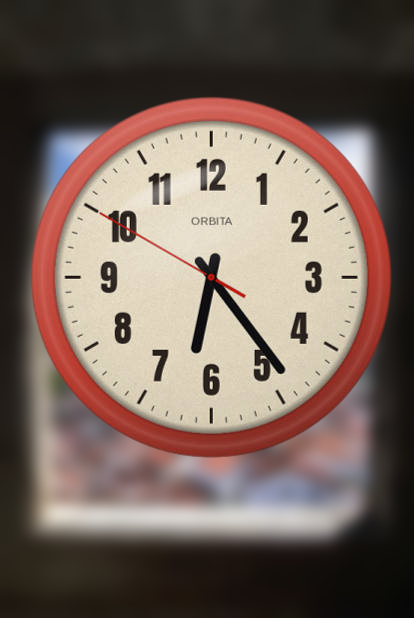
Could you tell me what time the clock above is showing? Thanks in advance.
6:23:50
